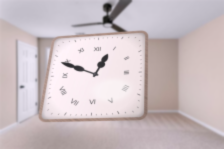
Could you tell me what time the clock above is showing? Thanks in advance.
12:49
